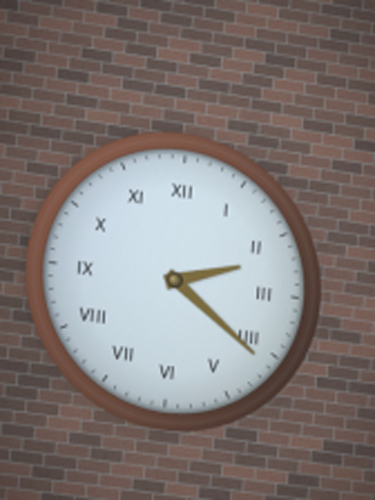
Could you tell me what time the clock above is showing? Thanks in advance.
2:21
